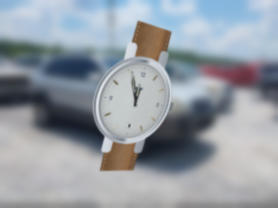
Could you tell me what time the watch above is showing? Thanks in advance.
11:56
